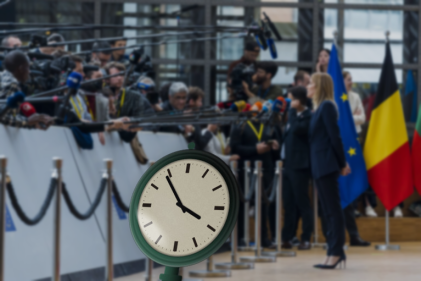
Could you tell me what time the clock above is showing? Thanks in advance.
3:54
